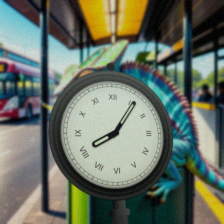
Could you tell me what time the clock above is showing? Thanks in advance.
8:06
